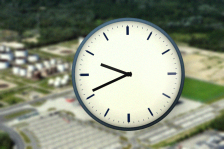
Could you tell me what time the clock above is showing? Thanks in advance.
9:41
